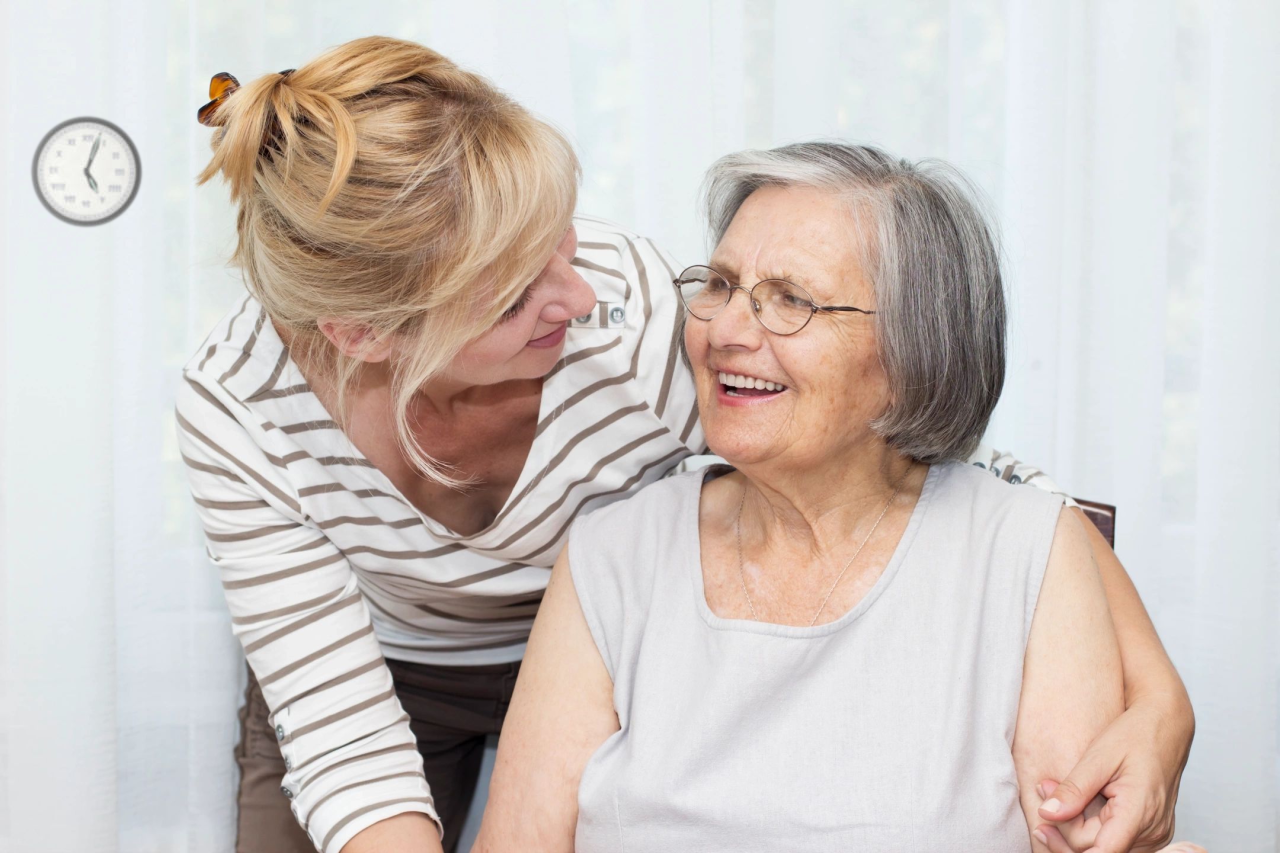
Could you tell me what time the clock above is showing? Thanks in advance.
5:03
